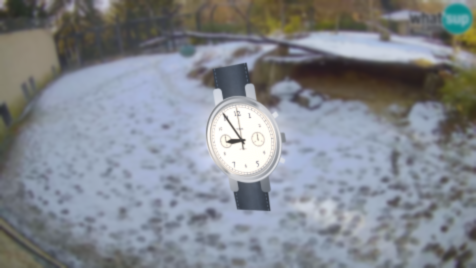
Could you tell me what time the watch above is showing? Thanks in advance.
8:55
